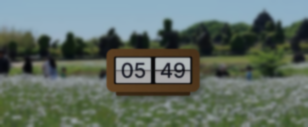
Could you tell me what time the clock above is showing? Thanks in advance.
5:49
